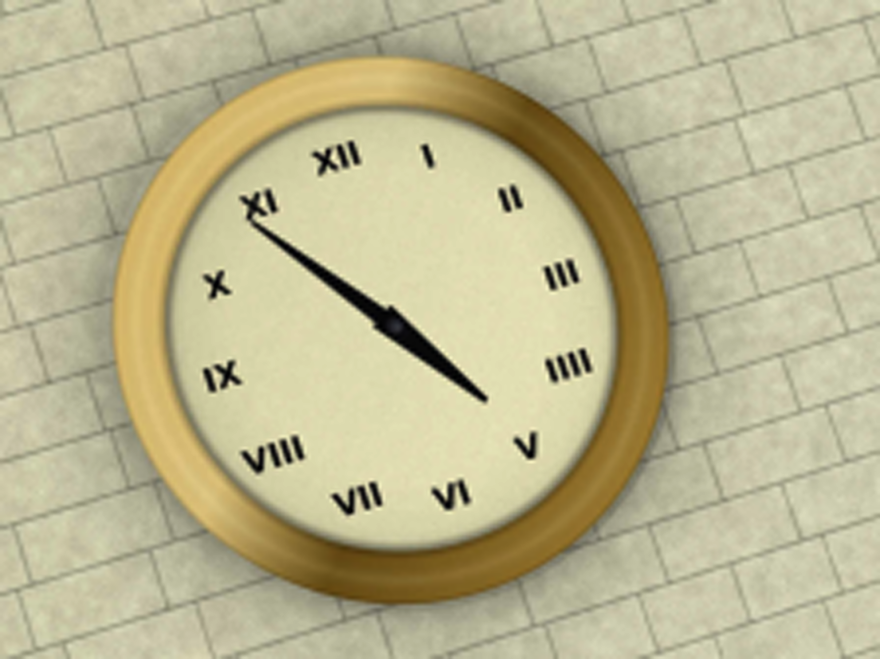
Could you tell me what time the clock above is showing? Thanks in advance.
4:54
